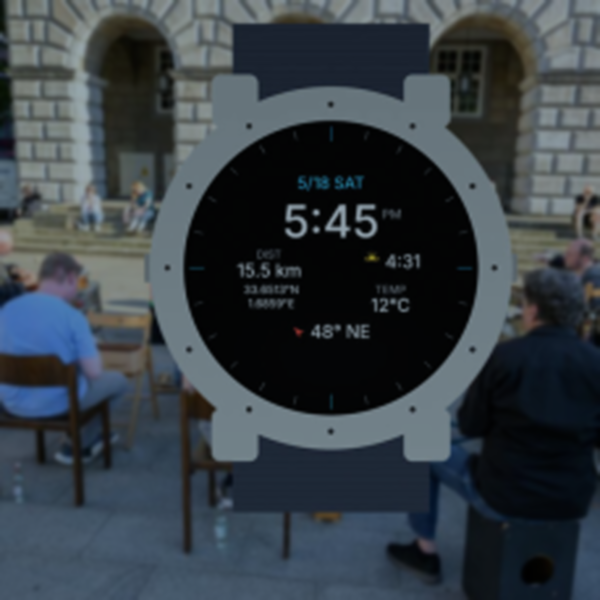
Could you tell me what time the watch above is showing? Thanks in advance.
5:45
